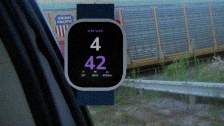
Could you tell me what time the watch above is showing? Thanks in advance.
4:42
